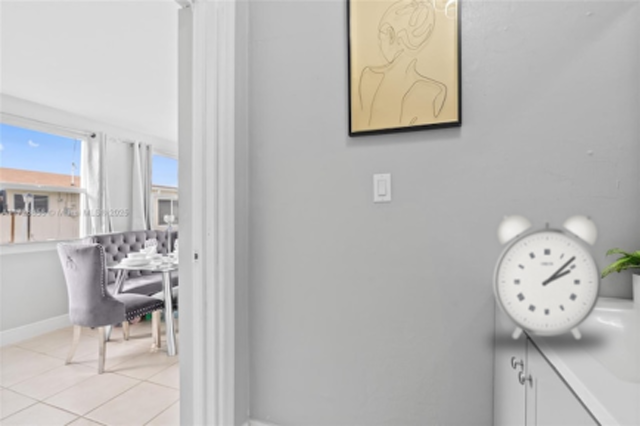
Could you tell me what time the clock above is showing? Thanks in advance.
2:08
